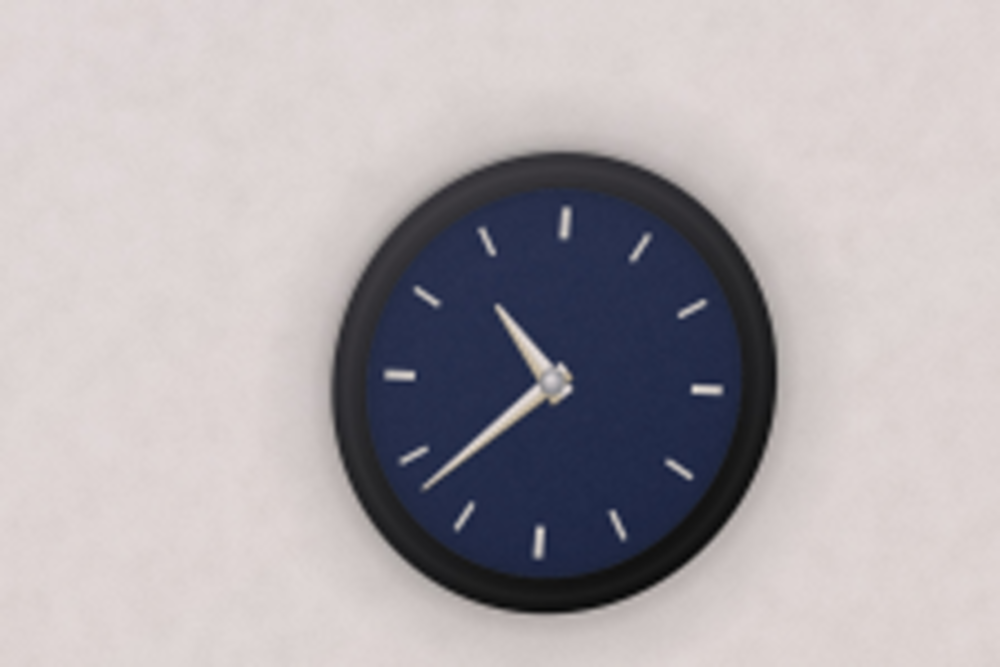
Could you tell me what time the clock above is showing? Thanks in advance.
10:38
